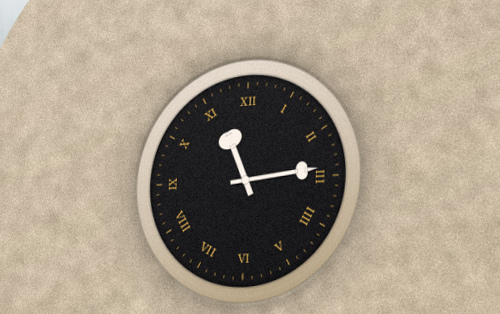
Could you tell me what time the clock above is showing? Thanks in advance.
11:14
